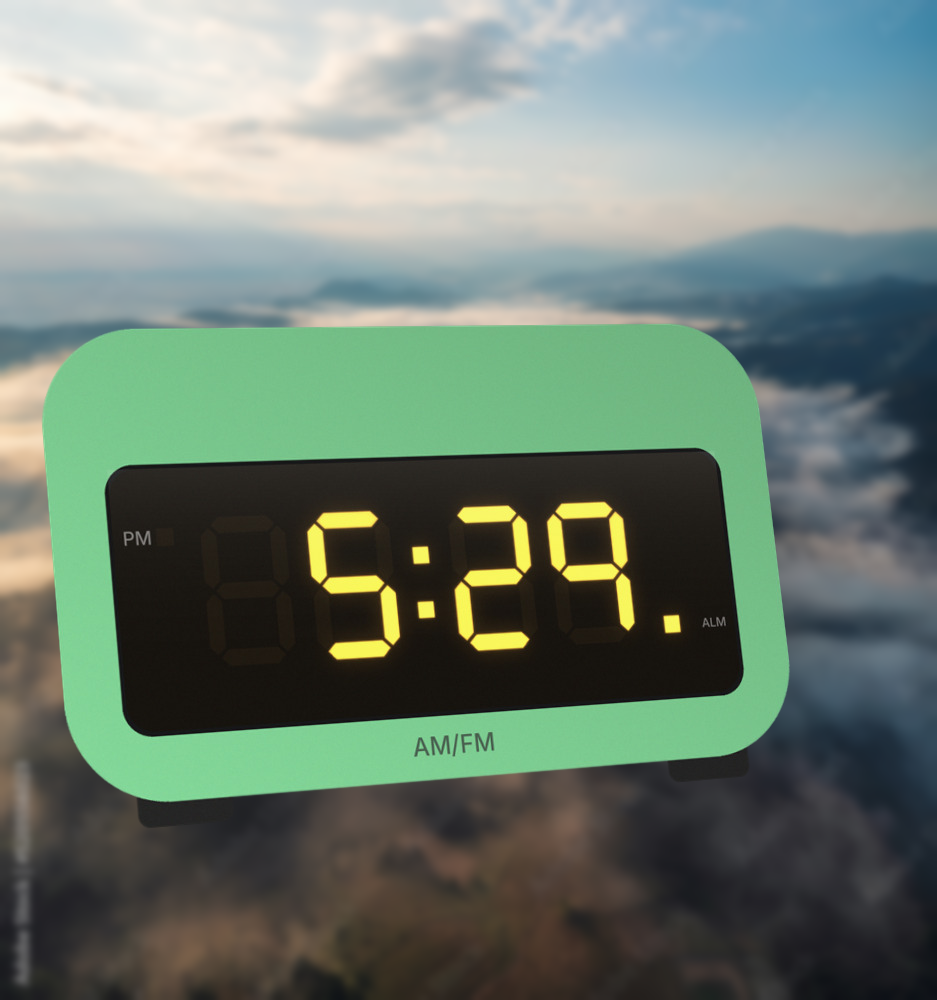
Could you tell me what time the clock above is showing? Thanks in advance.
5:29
